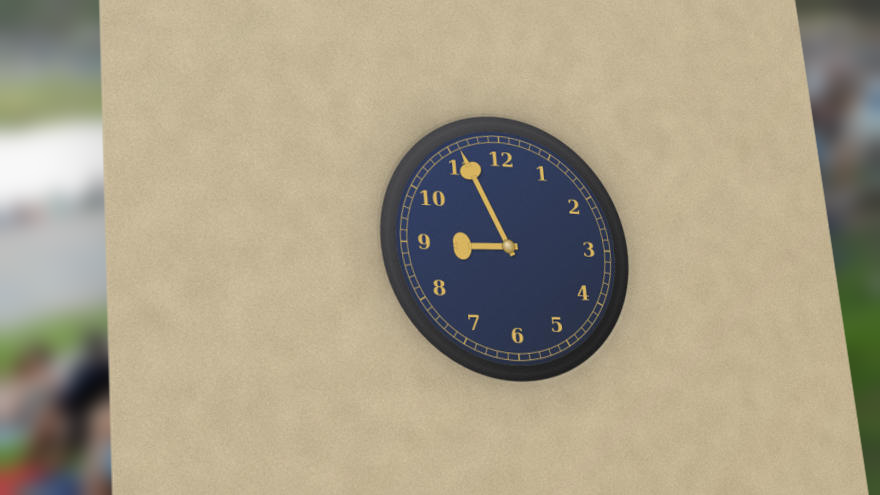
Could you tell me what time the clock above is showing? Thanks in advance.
8:56
